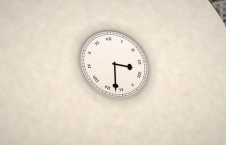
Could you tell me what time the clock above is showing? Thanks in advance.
3:32
